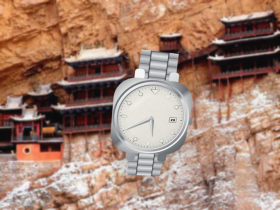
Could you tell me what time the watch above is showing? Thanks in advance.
5:40
